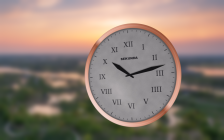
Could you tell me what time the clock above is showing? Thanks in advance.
10:13
